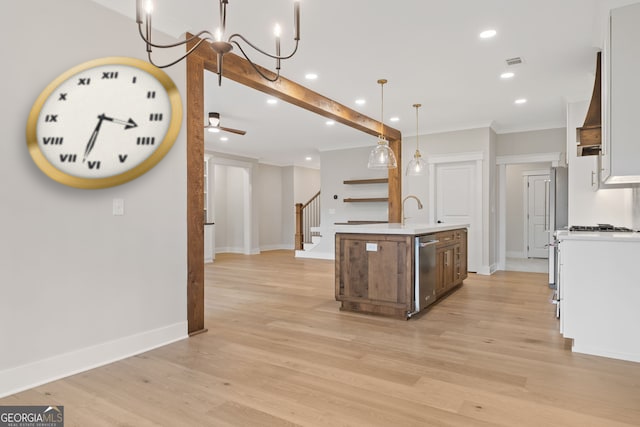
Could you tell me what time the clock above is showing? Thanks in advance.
3:32
